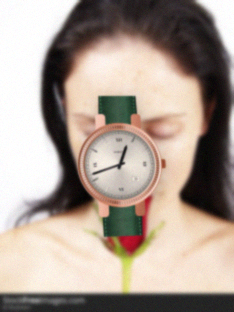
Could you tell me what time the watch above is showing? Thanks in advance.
12:42
